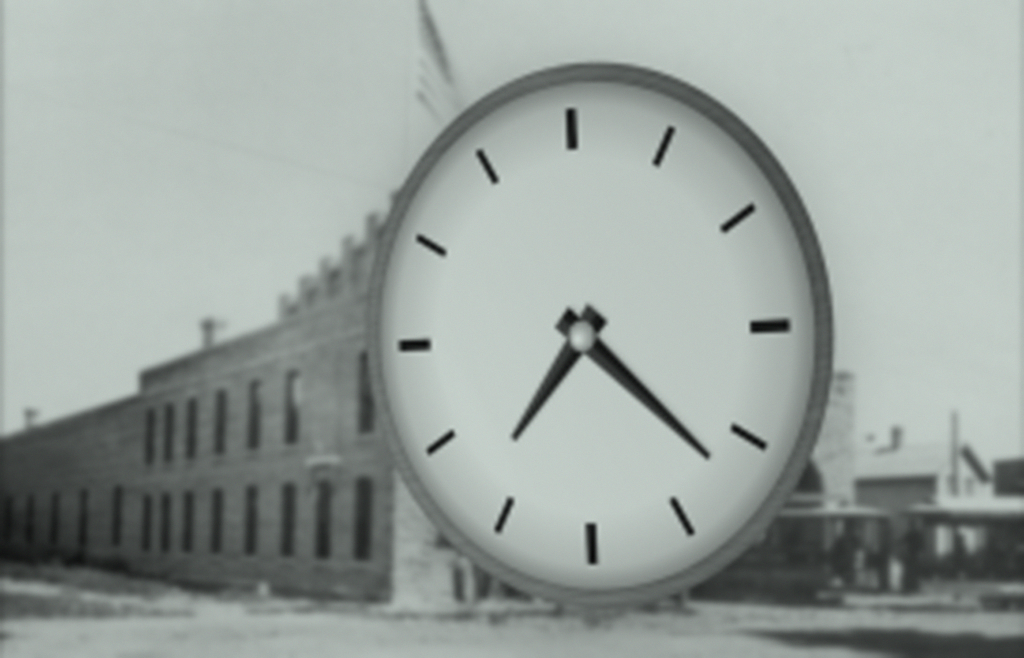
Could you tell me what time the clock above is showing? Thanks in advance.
7:22
